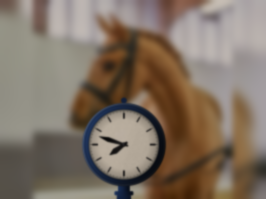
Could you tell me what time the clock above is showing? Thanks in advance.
7:48
